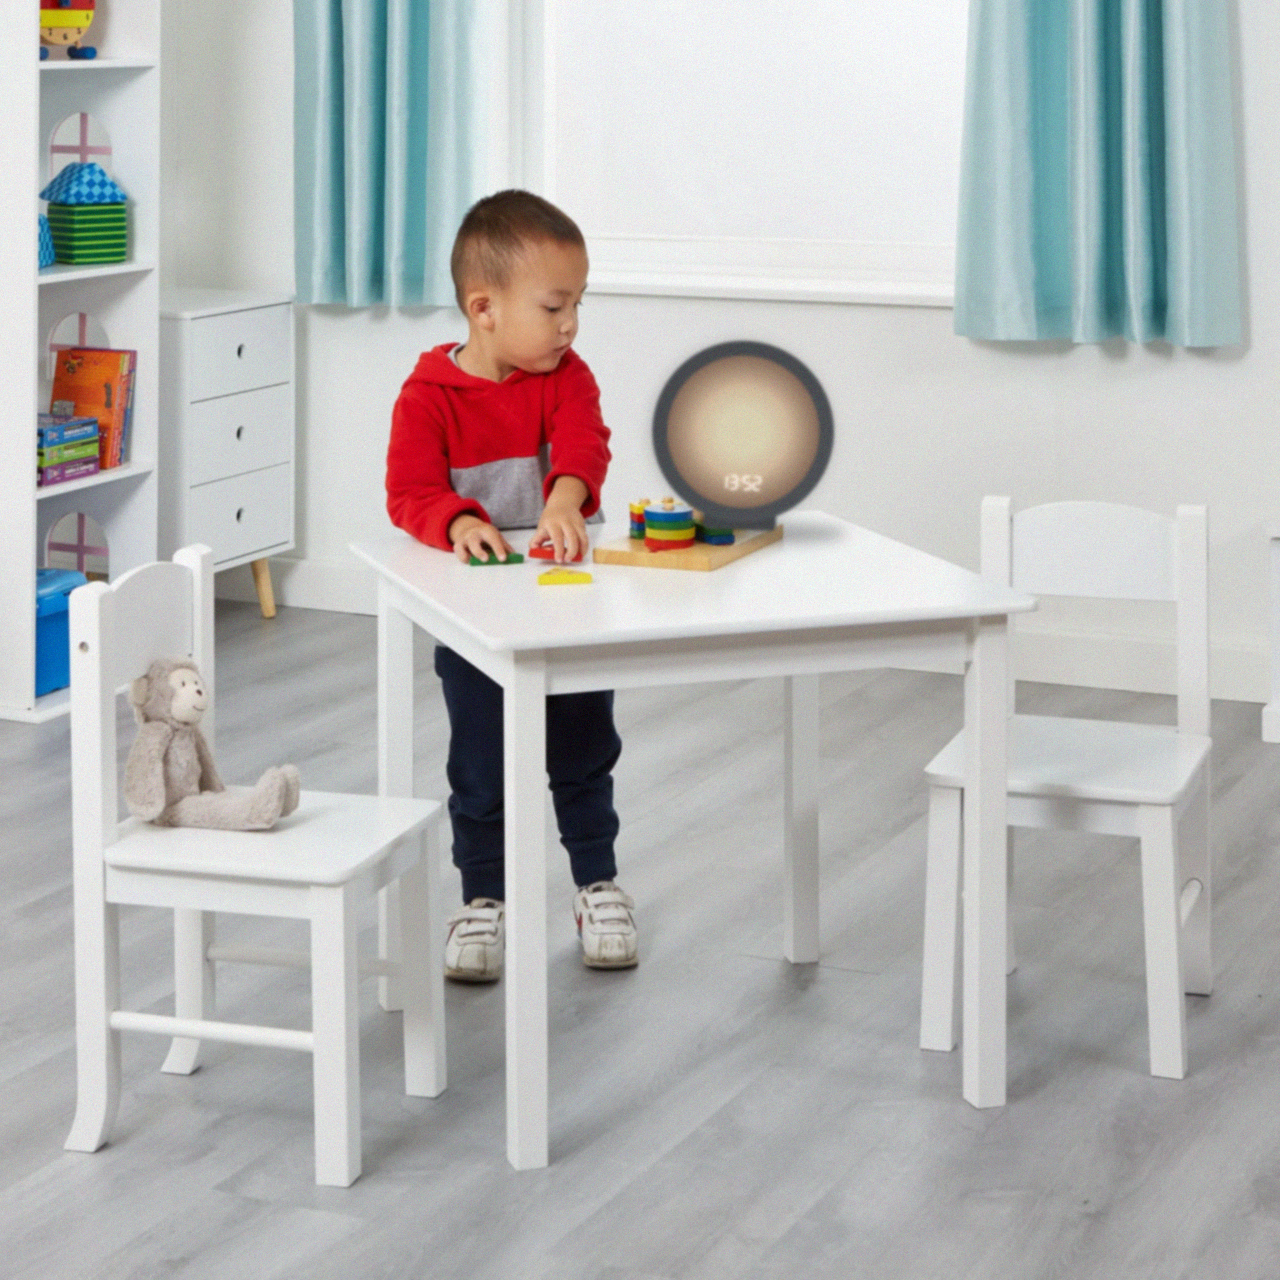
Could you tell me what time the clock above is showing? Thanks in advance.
13:52
